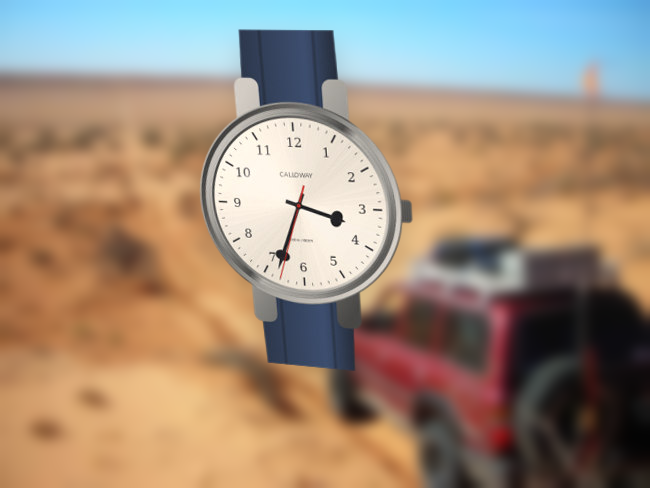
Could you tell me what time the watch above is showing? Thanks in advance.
3:33:33
